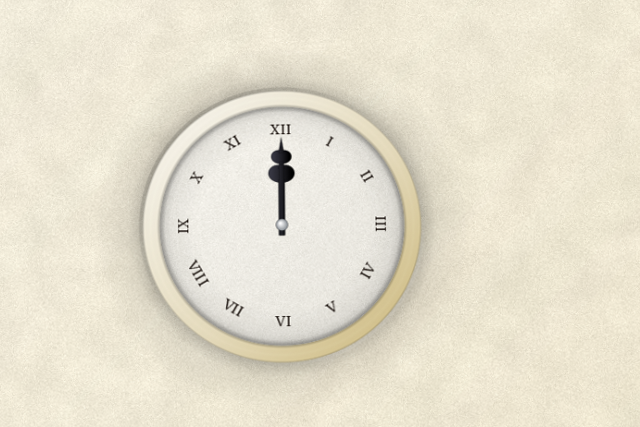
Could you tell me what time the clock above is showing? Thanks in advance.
12:00
